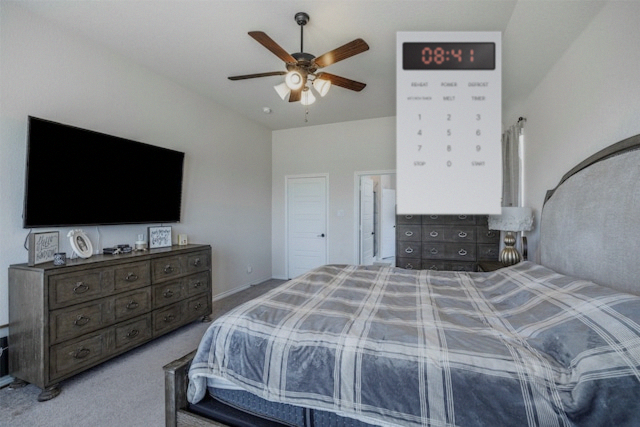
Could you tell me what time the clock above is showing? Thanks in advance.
8:41
